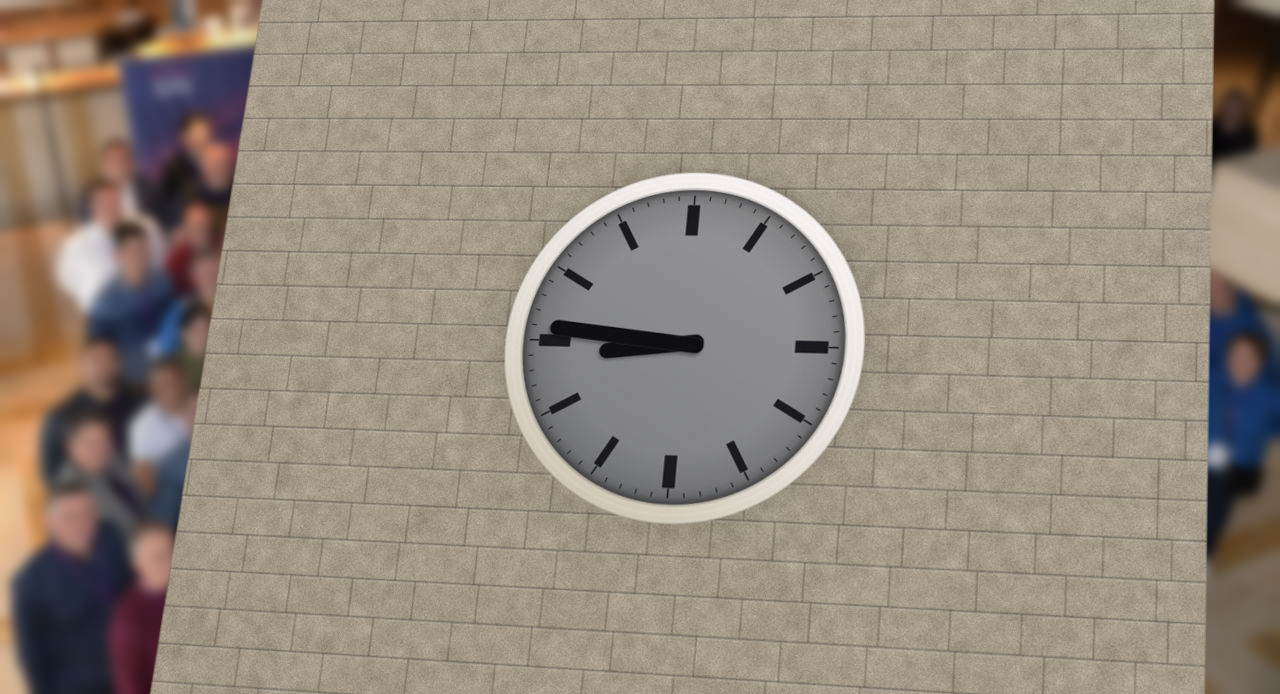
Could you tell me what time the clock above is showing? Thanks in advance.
8:46
